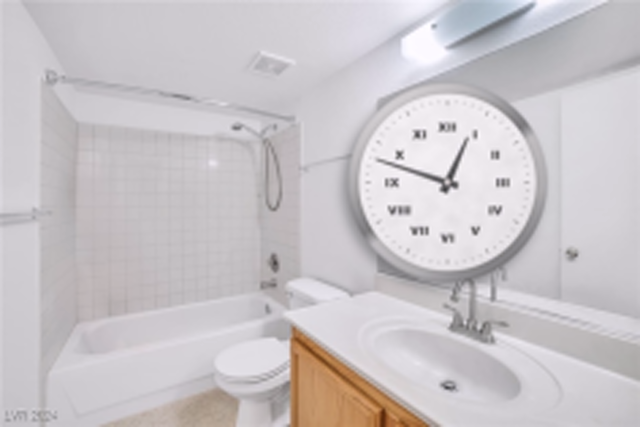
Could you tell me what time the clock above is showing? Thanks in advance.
12:48
